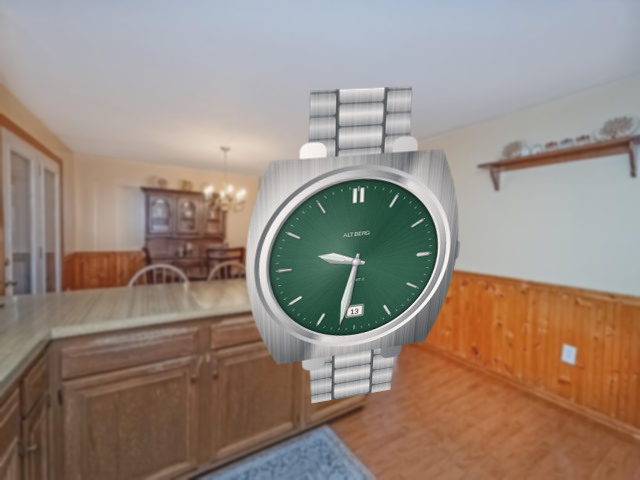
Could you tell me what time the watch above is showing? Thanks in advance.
9:32
